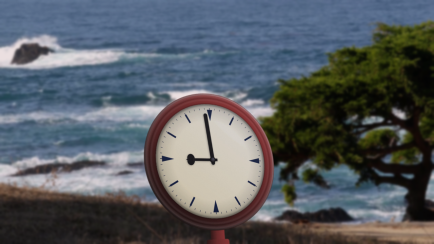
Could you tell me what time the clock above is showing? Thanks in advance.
8:59
